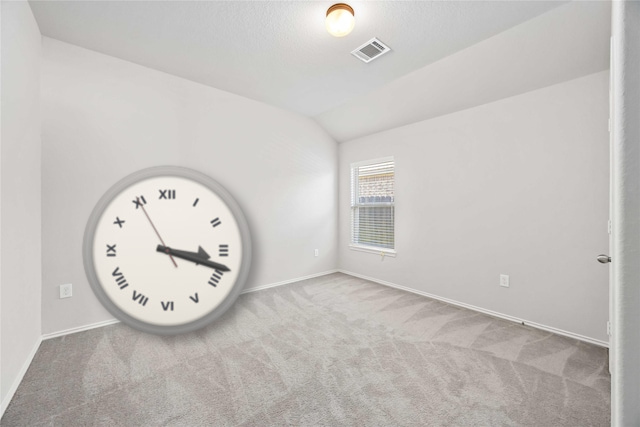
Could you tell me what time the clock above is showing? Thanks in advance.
3:17:55
